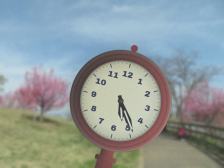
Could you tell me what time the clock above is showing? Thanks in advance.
5:24
